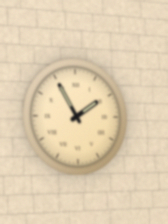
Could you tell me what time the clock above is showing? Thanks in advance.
1:55
